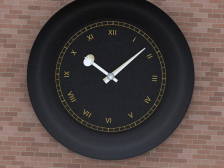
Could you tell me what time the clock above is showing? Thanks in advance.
10:08
